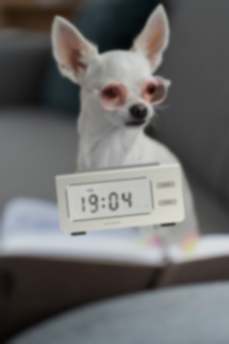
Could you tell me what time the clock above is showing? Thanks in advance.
19:04
